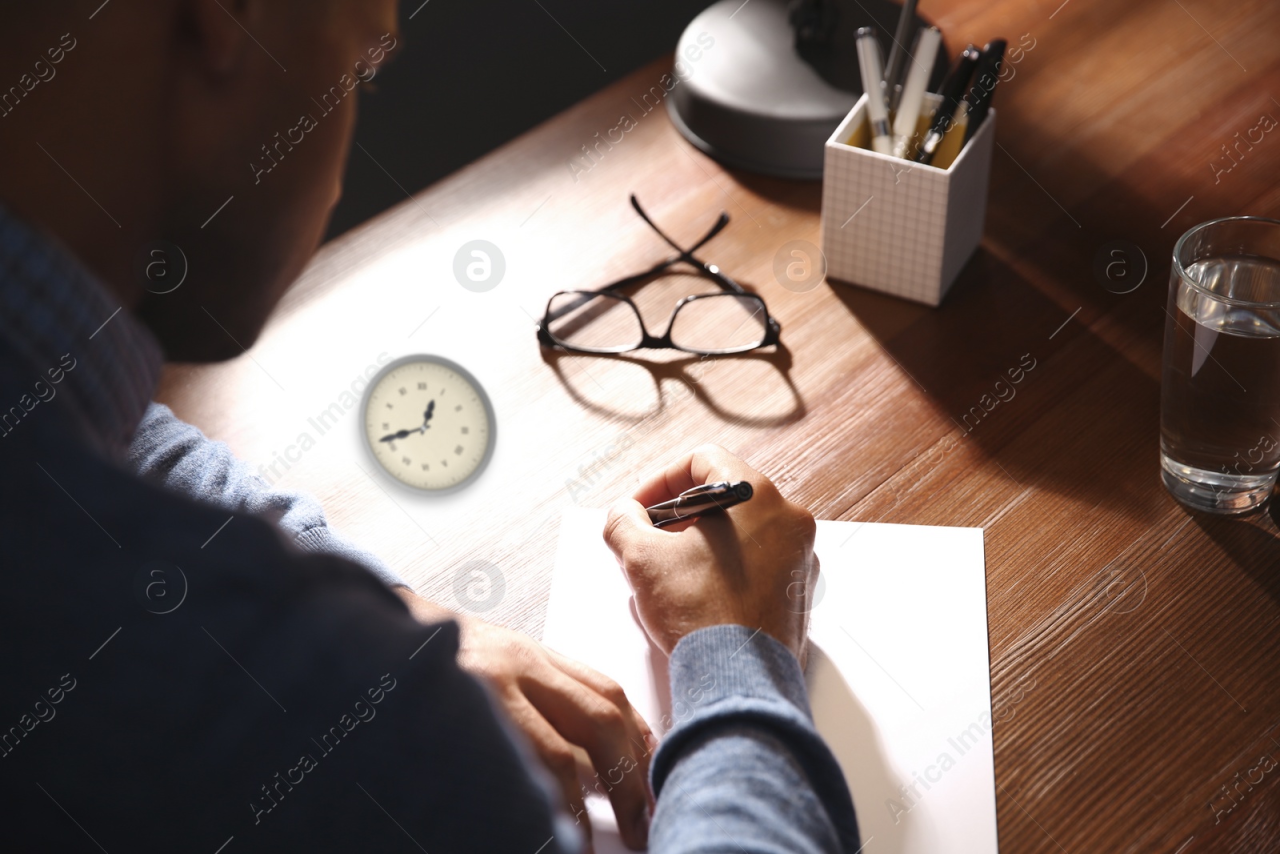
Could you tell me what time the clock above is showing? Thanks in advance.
12:42
